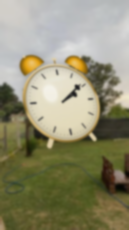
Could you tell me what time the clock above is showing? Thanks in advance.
2:09
